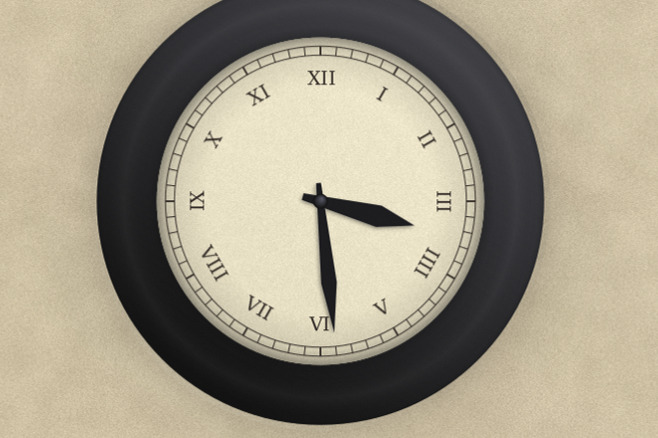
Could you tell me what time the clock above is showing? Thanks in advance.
3:29
